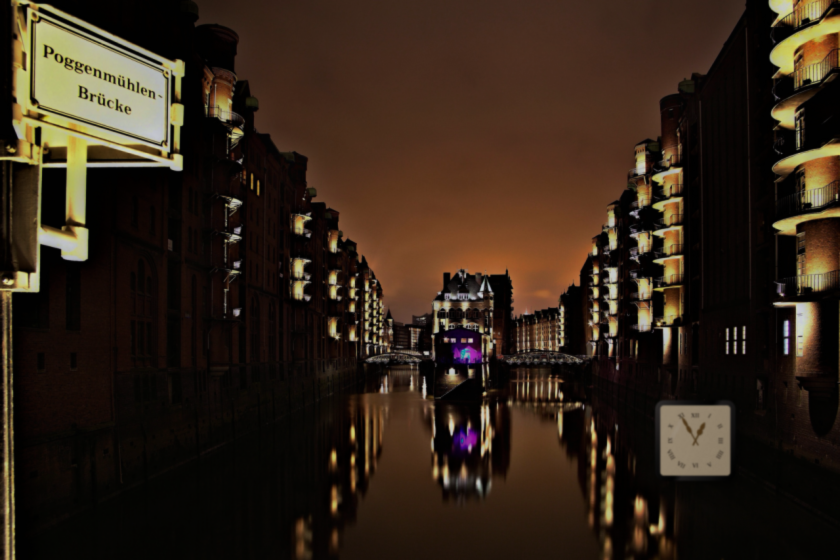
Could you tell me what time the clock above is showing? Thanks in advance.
12:55
